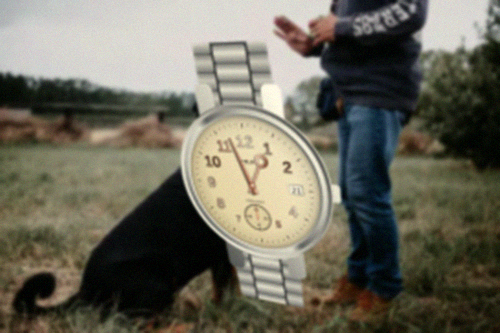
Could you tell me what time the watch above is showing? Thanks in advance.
12:57
